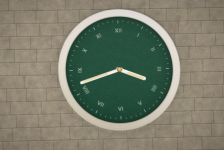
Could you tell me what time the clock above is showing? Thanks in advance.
3:42
